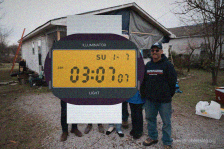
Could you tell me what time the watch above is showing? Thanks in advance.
3:07:07
